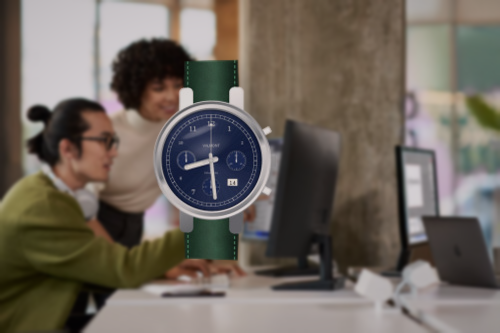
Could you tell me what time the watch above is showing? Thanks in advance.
8:29
